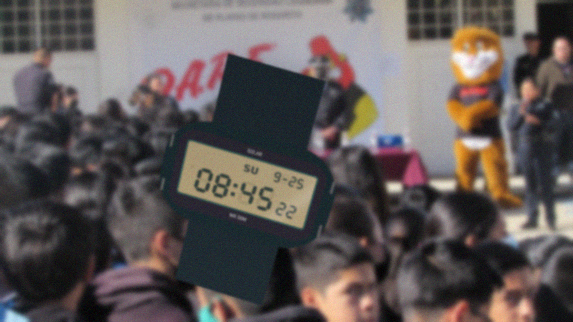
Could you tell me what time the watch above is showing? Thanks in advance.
8:45:22
